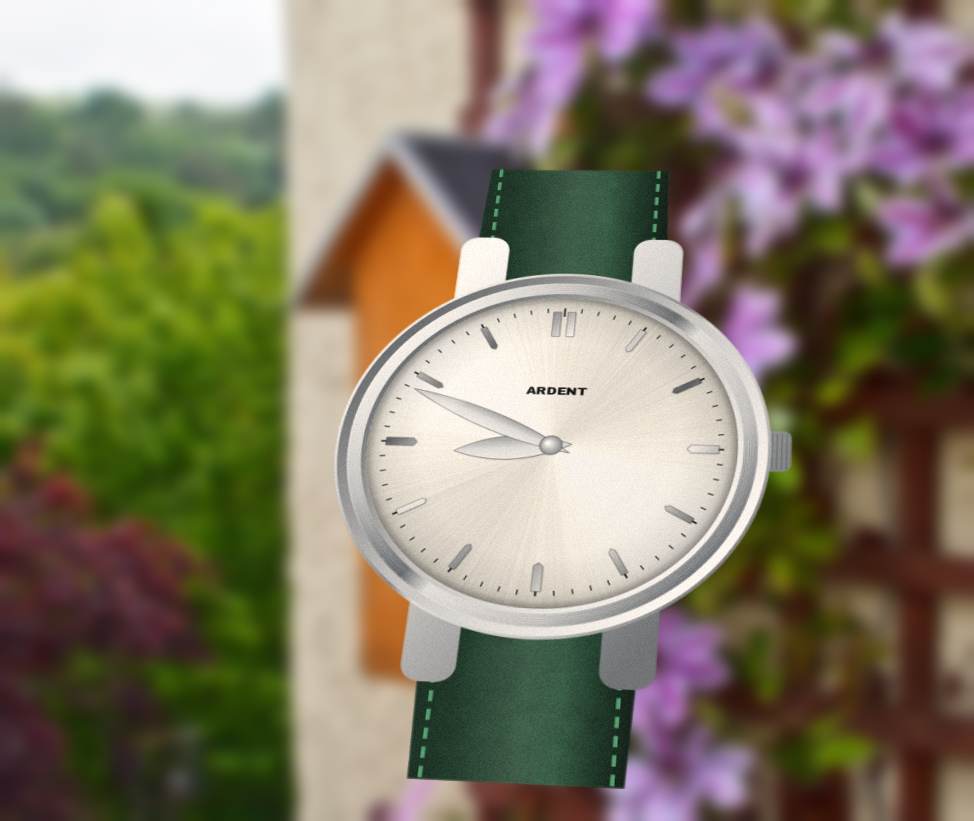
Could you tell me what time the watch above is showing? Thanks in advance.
8:49
